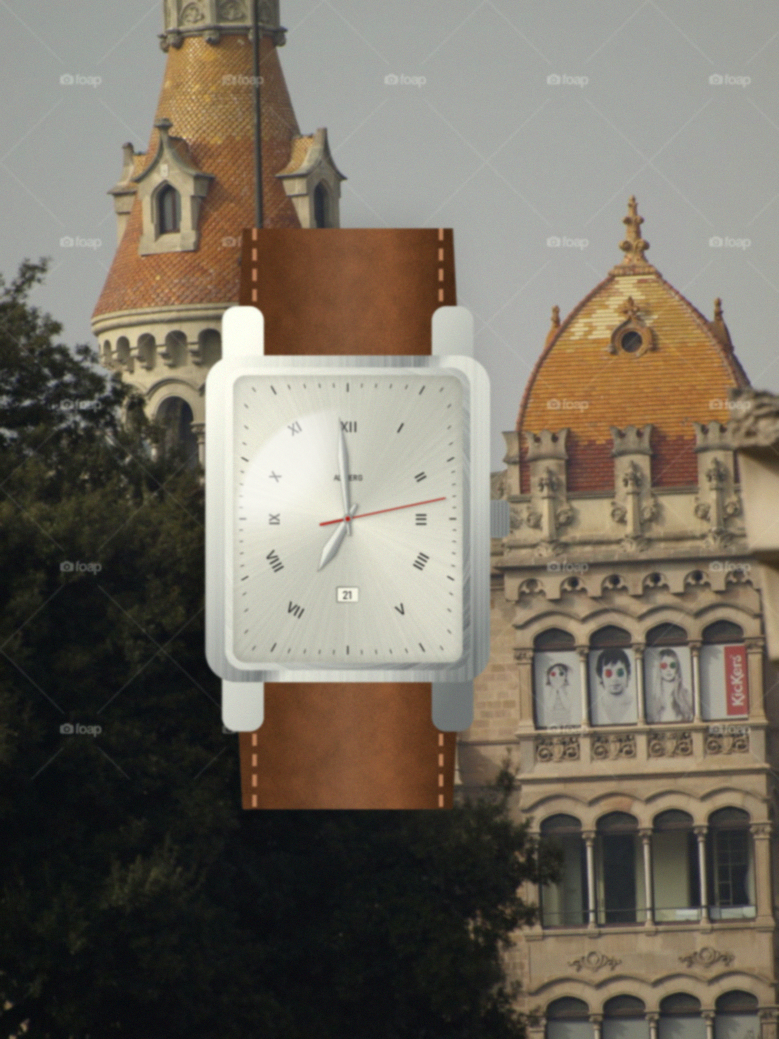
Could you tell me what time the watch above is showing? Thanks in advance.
6:59:13
